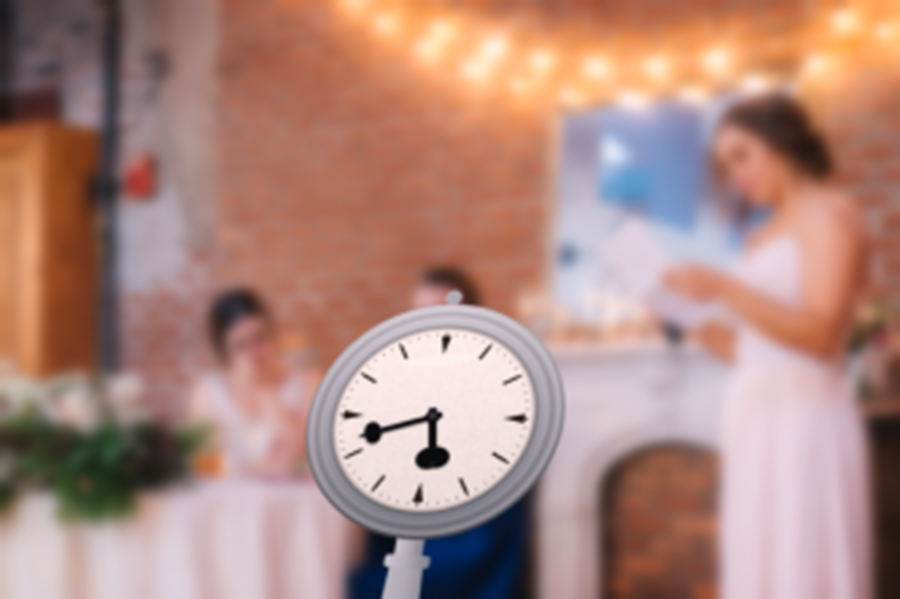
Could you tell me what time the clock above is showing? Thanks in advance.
5:42
